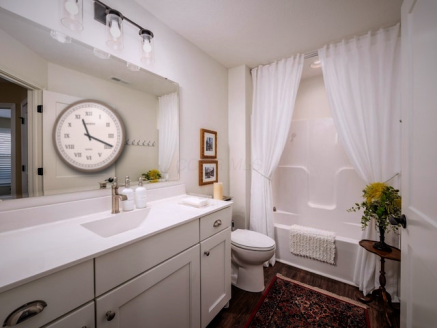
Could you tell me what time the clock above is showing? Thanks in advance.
11:19
